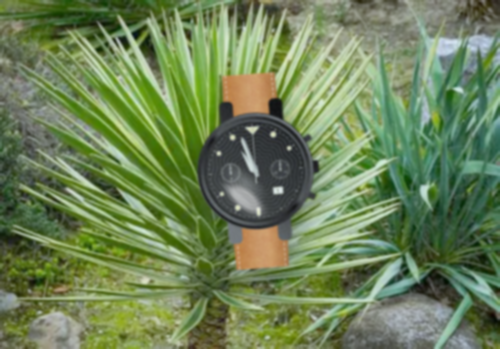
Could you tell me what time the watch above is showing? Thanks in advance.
10:57
